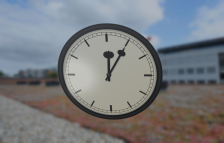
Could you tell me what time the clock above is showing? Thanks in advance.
12:05
